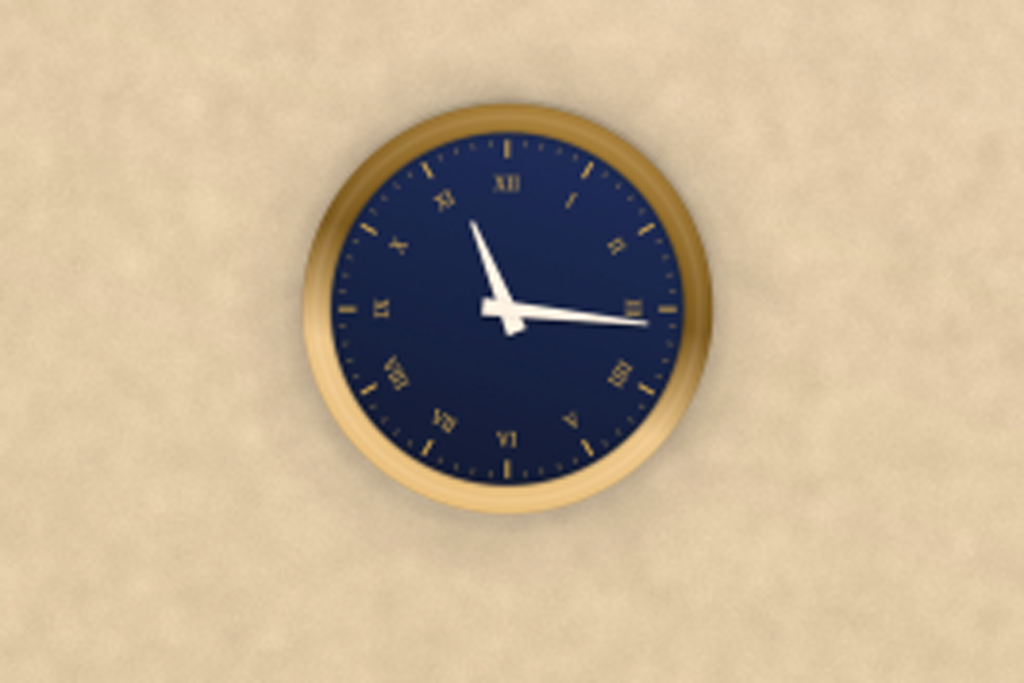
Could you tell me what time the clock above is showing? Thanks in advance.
11:16
